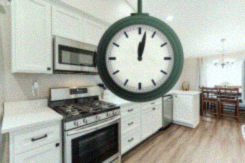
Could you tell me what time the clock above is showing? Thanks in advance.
12:02
